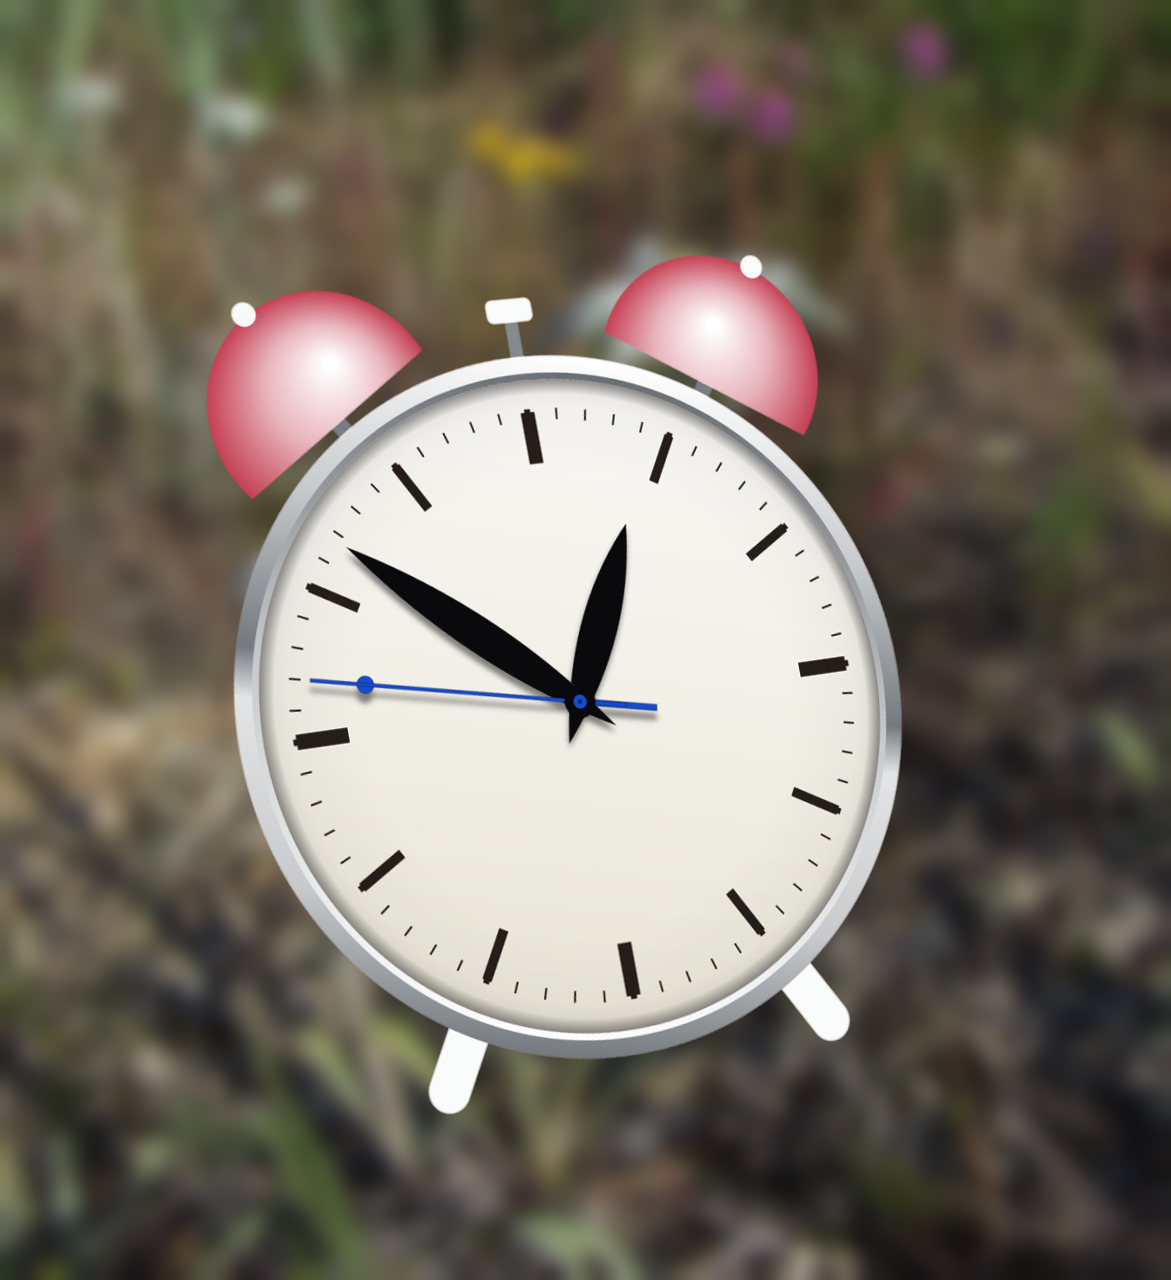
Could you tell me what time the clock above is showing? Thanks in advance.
12:51:47
